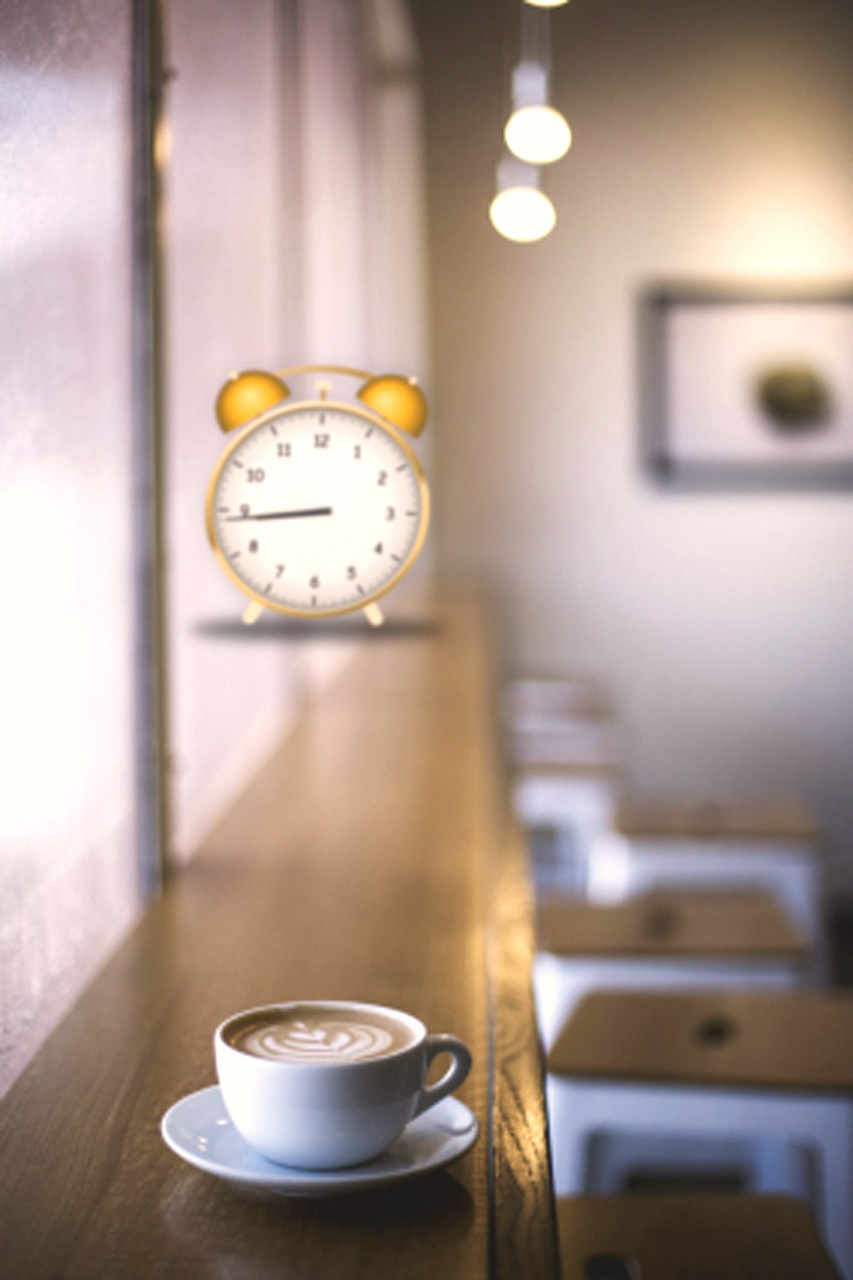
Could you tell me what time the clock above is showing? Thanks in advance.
8:44
